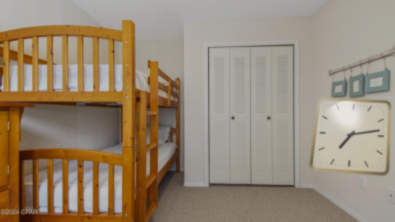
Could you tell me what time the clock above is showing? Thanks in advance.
7:13
